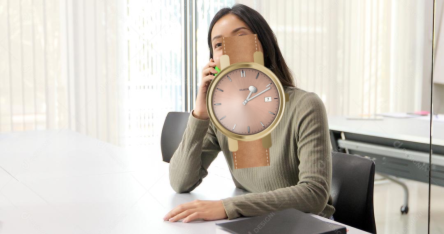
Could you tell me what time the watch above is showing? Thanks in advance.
1:11
